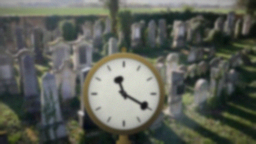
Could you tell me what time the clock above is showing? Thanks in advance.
11:20
